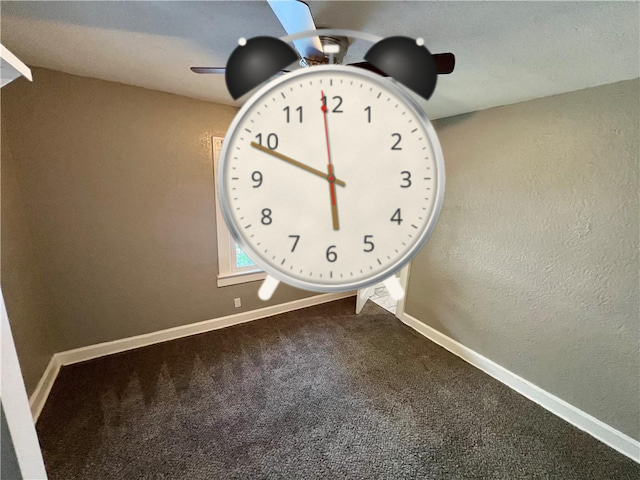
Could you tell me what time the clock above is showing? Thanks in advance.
5:48:59
